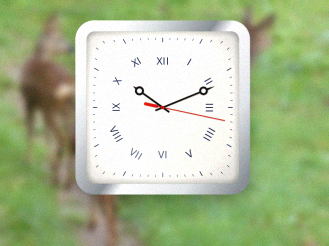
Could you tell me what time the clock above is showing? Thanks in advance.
10:11:17
